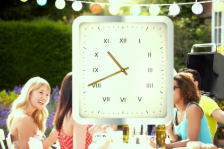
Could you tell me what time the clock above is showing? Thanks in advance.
10:41
